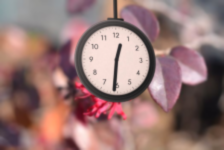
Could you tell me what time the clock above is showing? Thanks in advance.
12:31
